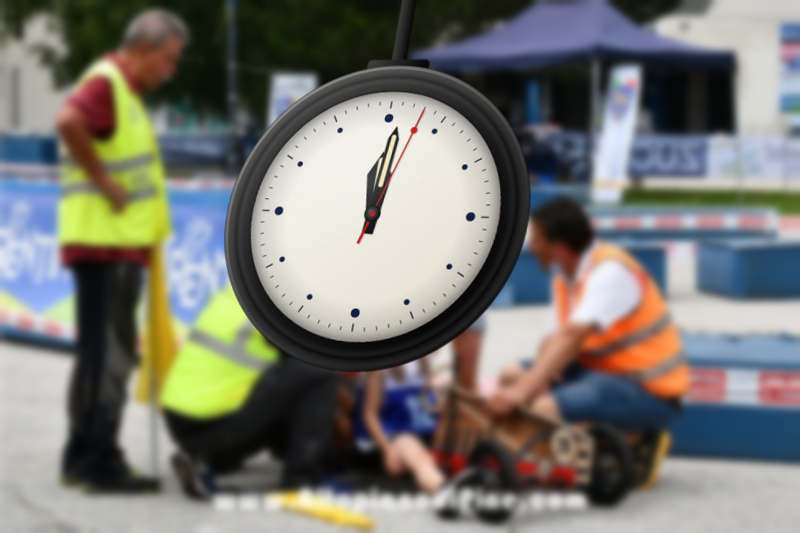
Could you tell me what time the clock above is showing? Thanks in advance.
12:01:03
